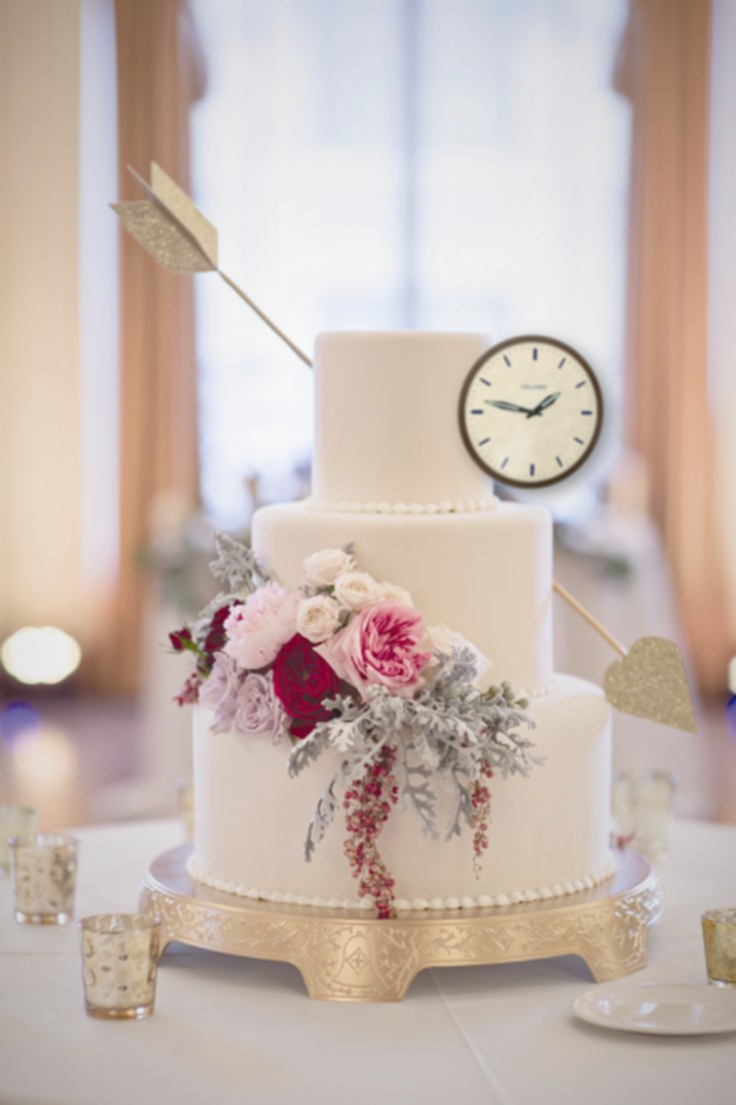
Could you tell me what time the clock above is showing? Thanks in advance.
1:47
